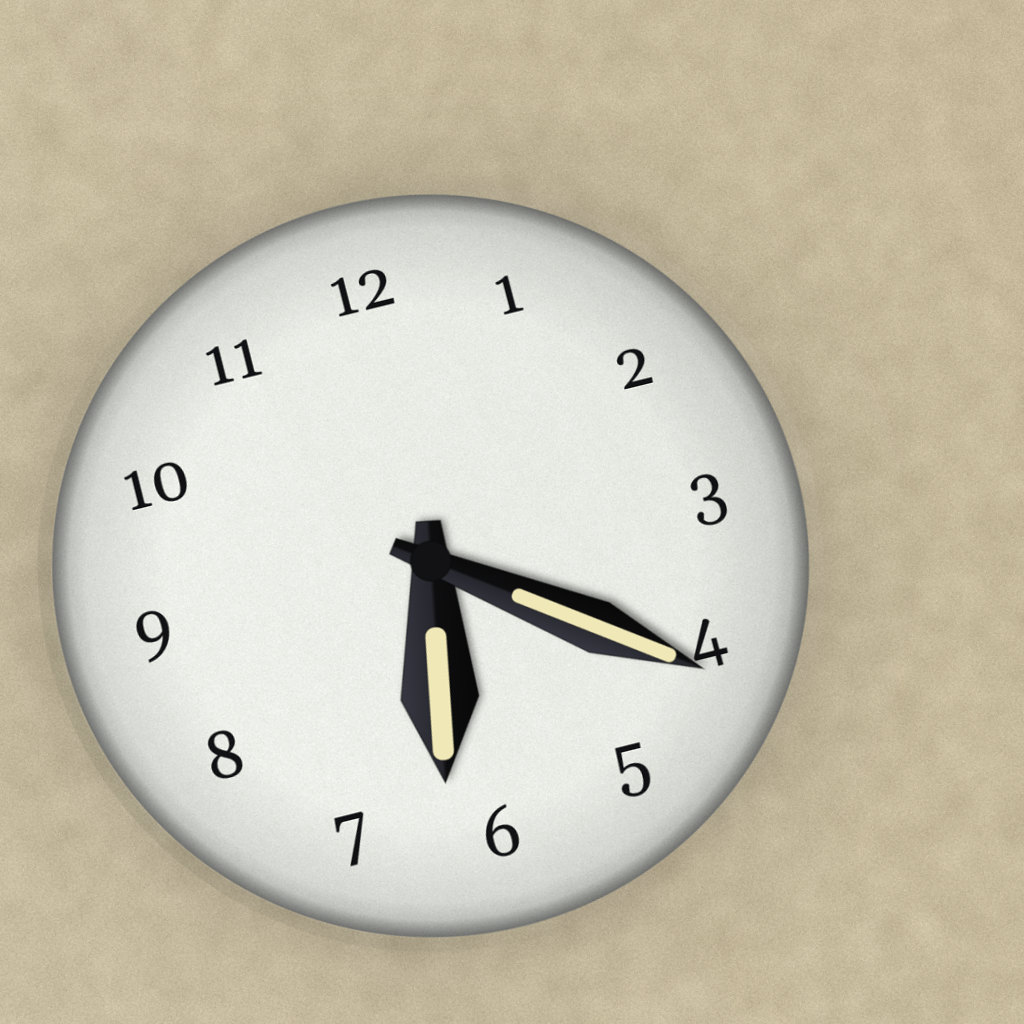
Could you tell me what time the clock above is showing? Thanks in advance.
6:21
